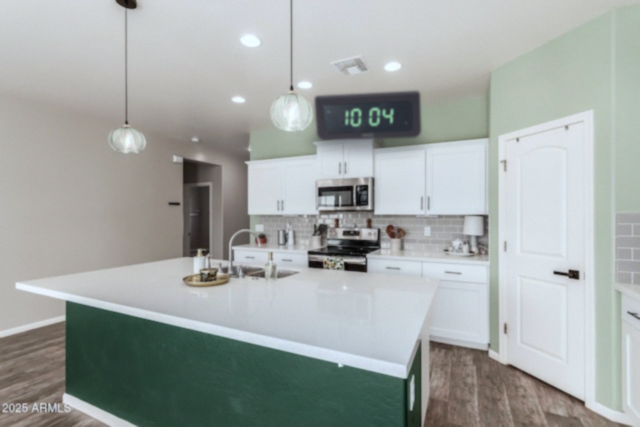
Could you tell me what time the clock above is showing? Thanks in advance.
10:04
